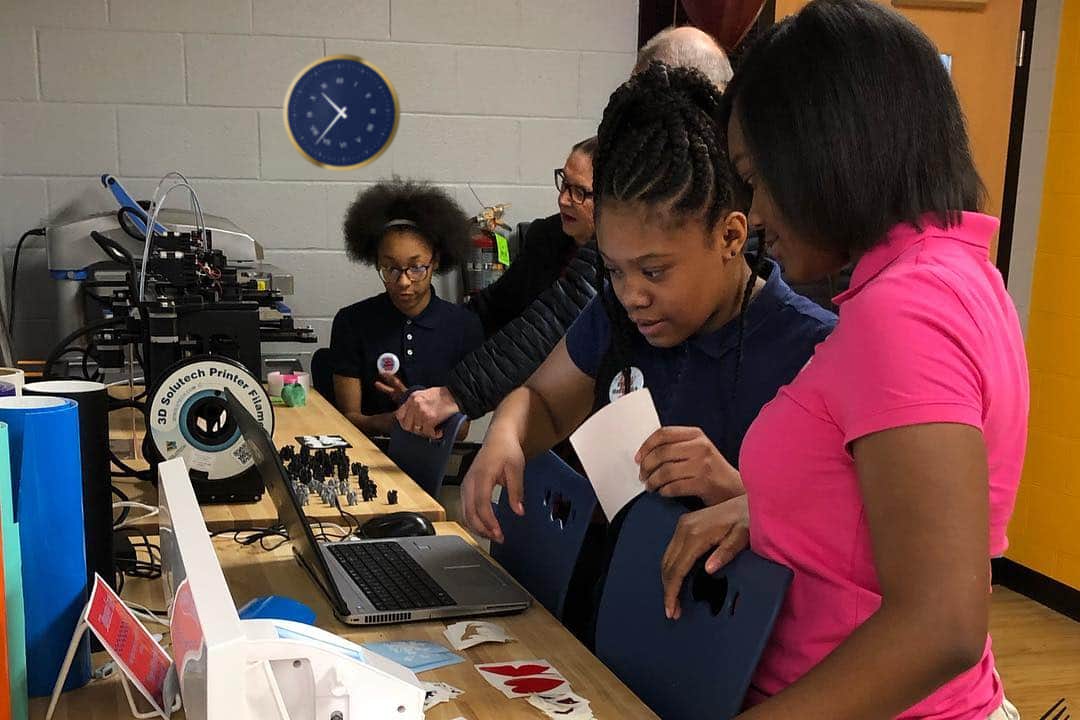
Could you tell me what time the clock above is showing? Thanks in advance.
10:37
